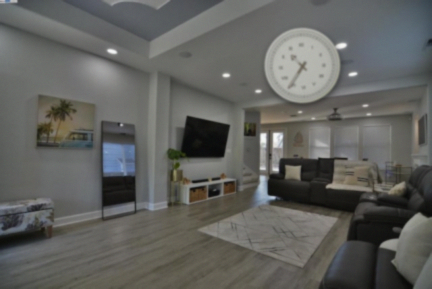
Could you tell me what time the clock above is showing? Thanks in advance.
10:36
